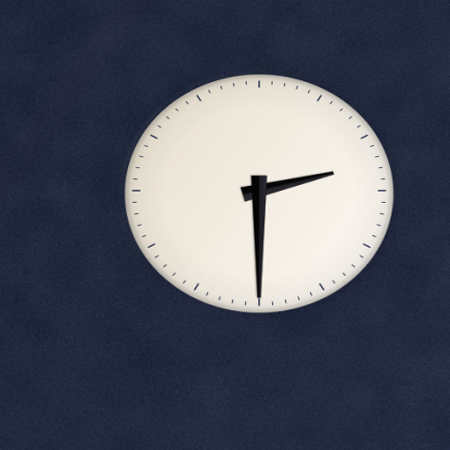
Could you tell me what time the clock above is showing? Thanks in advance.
2:30
